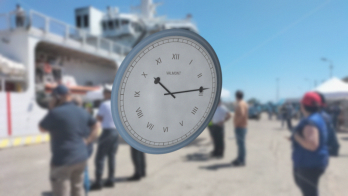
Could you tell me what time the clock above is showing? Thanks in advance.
10:14
